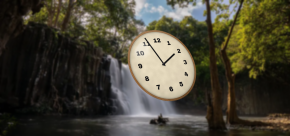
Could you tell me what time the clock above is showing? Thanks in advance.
1:56
